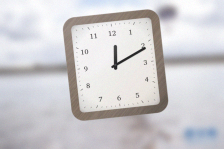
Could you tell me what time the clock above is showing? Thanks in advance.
12:11
